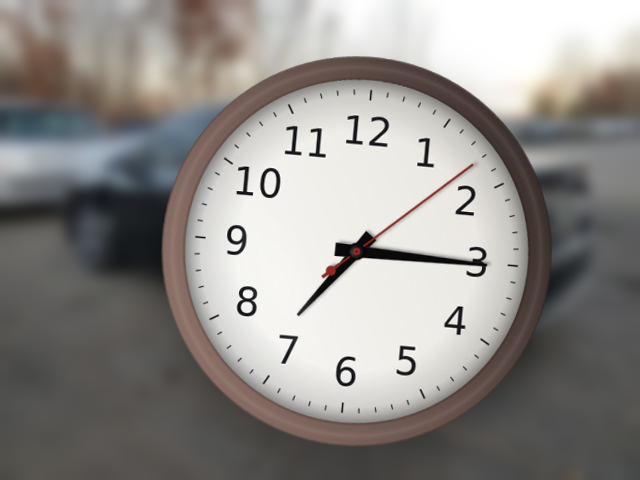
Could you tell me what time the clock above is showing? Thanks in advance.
7:15:08
